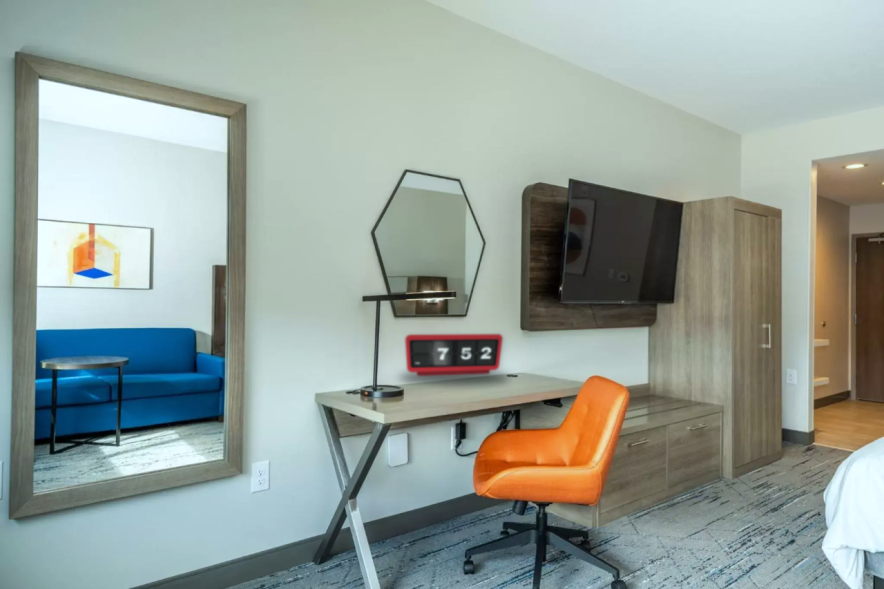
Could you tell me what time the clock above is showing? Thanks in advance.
7:52
